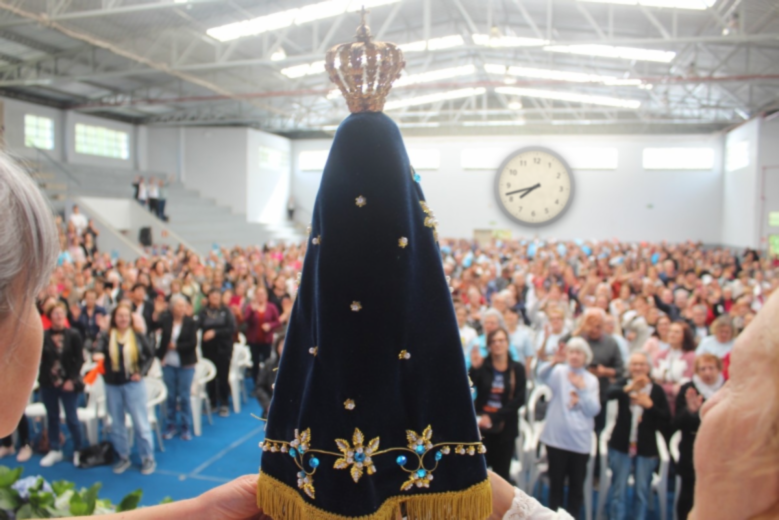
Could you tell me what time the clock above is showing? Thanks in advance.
7:42
